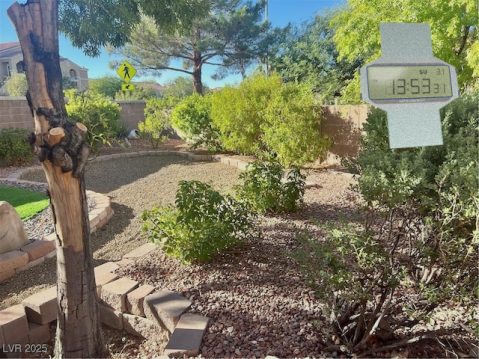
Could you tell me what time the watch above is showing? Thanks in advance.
13:53:31
